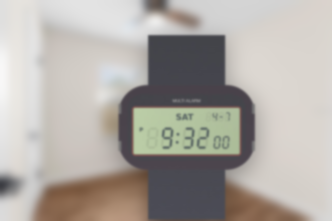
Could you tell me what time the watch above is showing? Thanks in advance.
9:32:00
